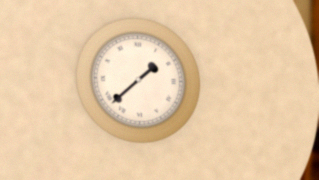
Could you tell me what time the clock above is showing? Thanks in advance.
1:38
